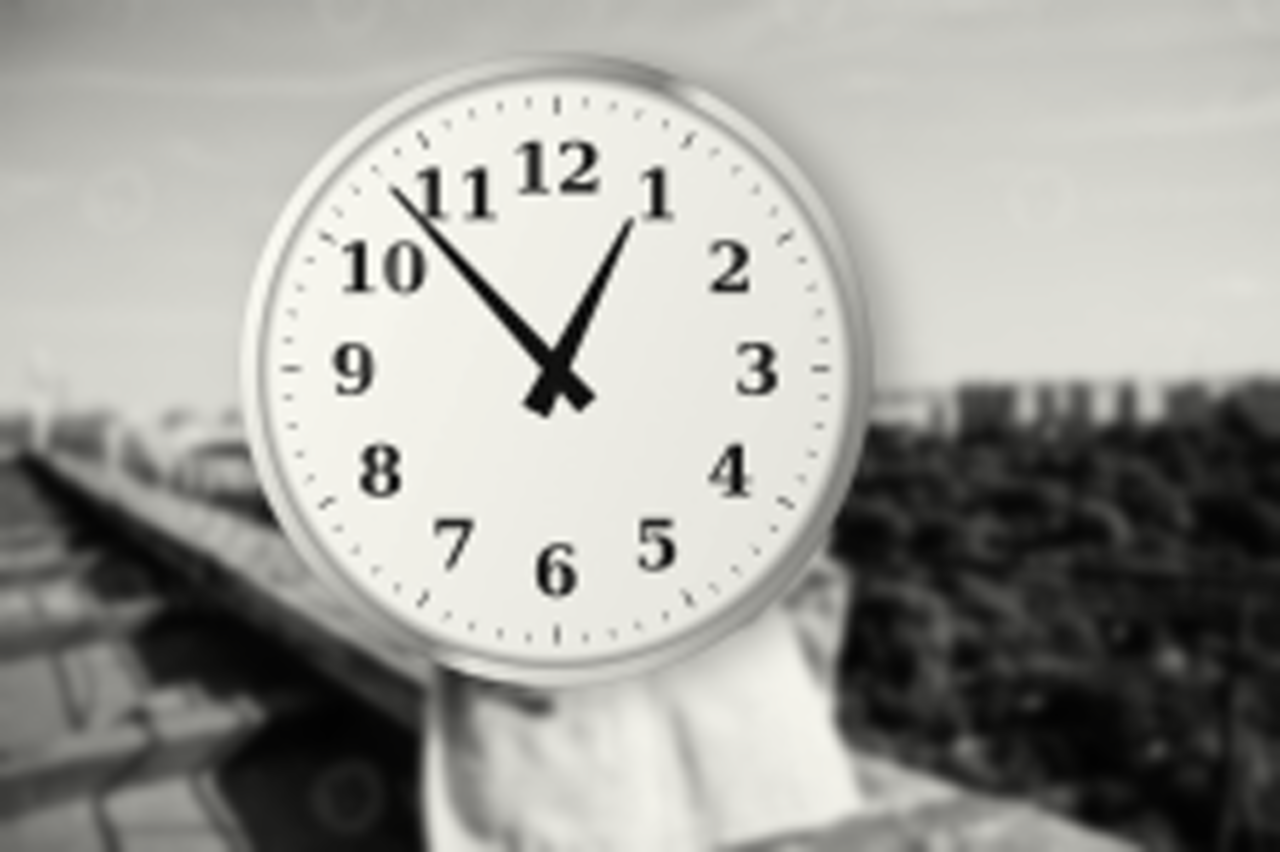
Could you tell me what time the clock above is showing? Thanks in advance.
12:53
